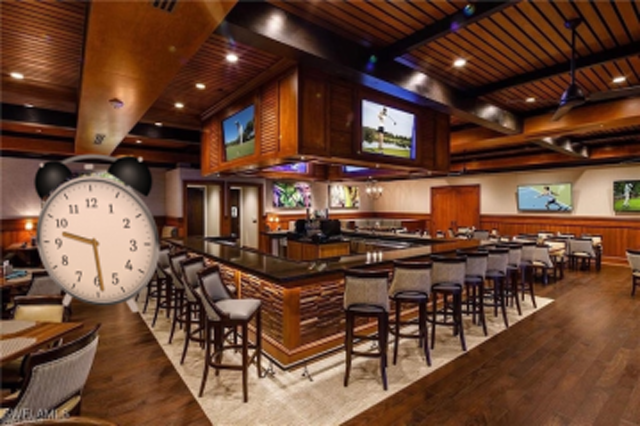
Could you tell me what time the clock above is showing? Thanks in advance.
9:29
